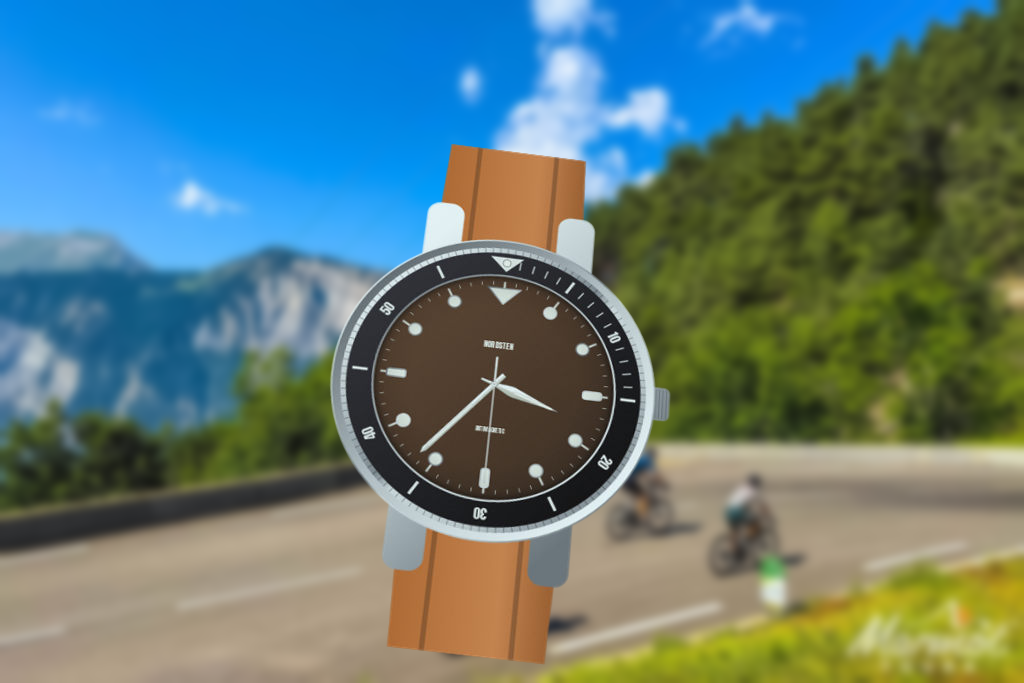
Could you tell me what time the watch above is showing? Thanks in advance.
3:36:30
